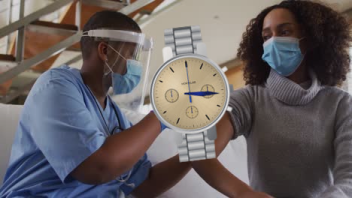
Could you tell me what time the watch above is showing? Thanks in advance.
3:16
